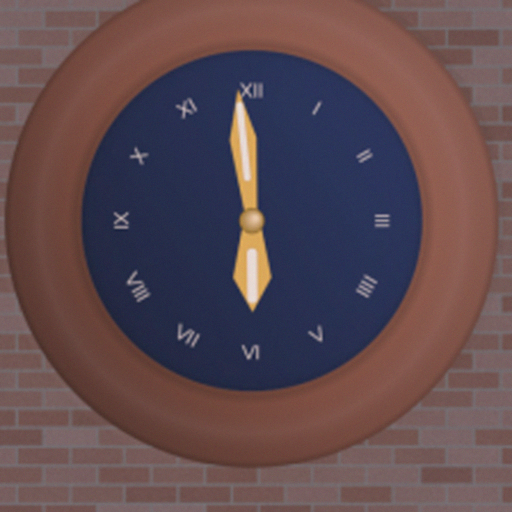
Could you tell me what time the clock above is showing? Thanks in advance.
5:59
